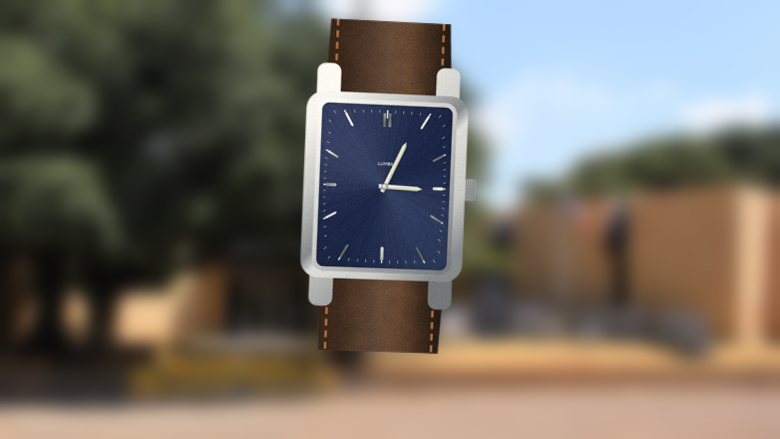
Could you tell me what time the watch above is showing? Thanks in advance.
3:04
